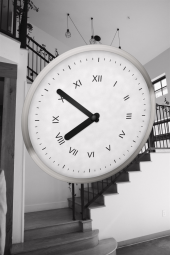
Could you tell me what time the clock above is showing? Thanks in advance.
7:51
